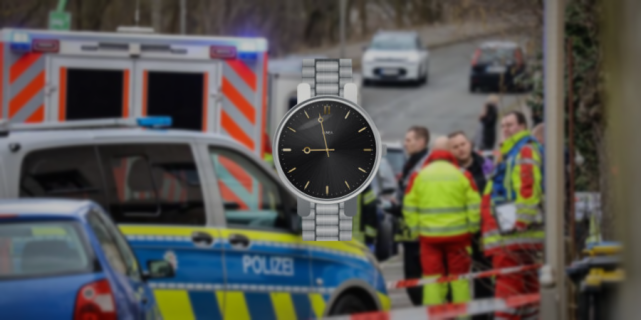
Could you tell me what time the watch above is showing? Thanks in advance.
8:58
